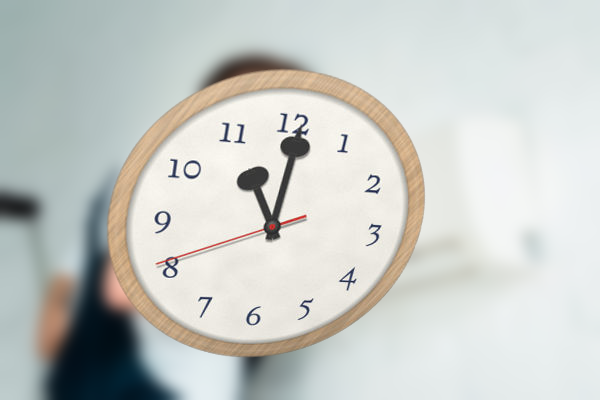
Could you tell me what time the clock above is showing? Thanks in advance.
11:00:41
